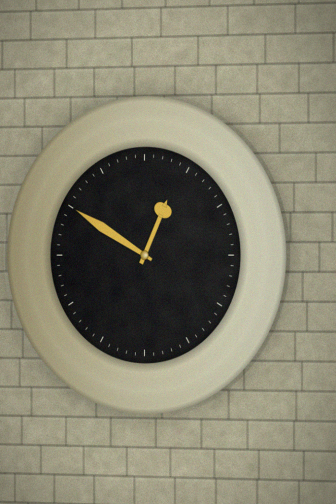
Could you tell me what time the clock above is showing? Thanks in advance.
12:50
